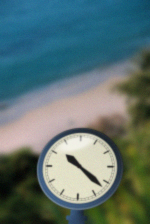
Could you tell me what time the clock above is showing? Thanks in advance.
10:22
